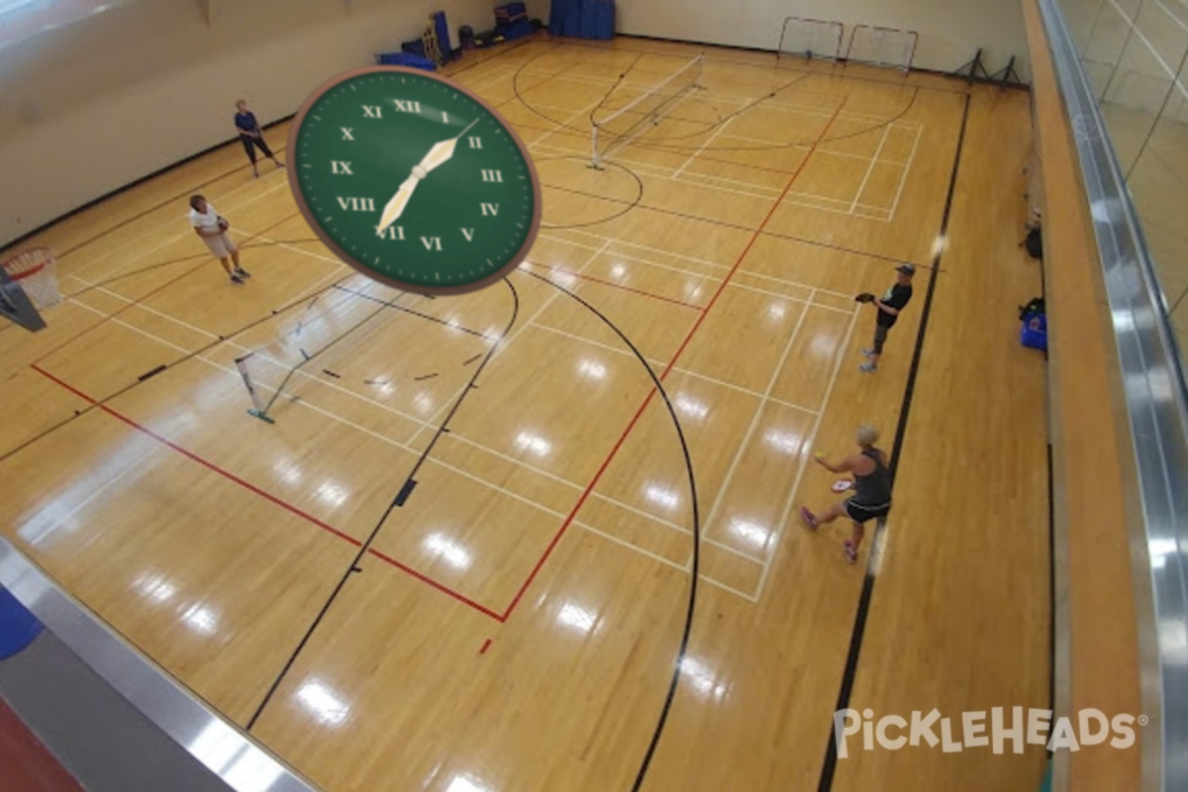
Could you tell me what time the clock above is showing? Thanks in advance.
1:36:08
